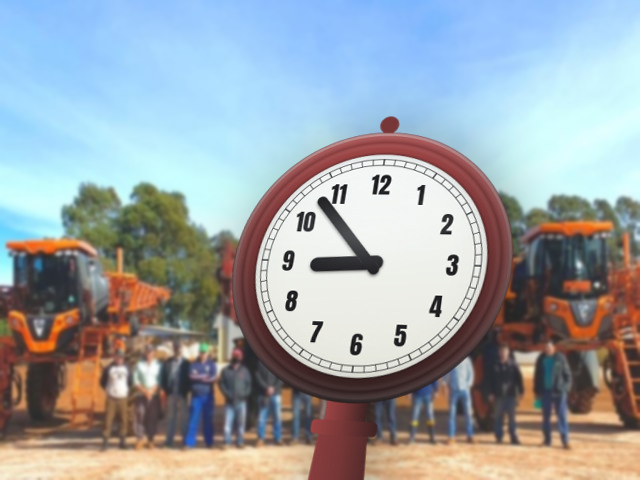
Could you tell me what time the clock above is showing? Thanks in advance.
8:53
